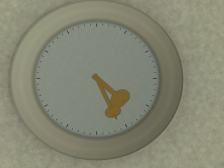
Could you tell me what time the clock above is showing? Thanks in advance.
4:26
